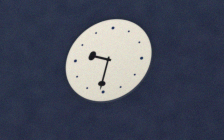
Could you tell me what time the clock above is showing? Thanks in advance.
9:31
